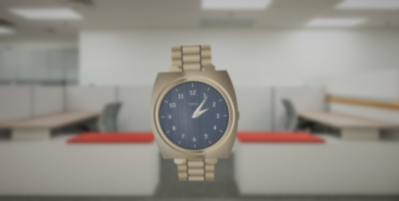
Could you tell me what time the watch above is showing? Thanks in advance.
2:06
